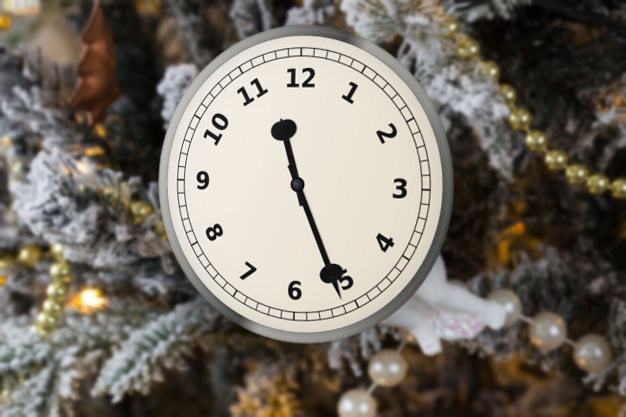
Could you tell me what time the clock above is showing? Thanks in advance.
11:26
